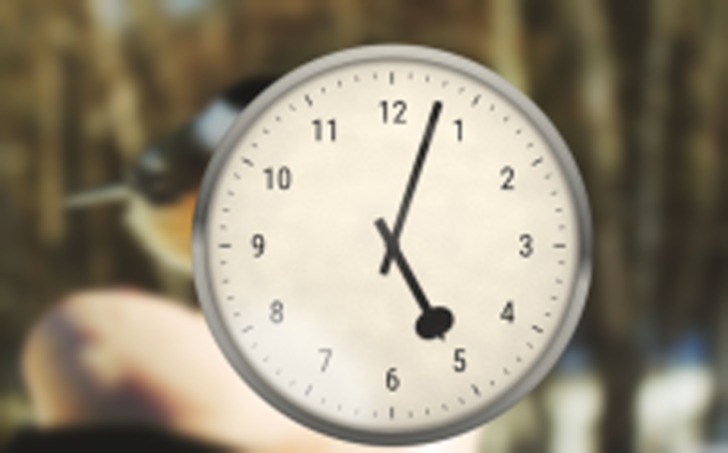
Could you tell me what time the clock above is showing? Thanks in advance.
5:03
